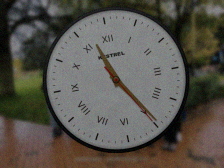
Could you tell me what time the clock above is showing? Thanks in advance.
11:24:25
